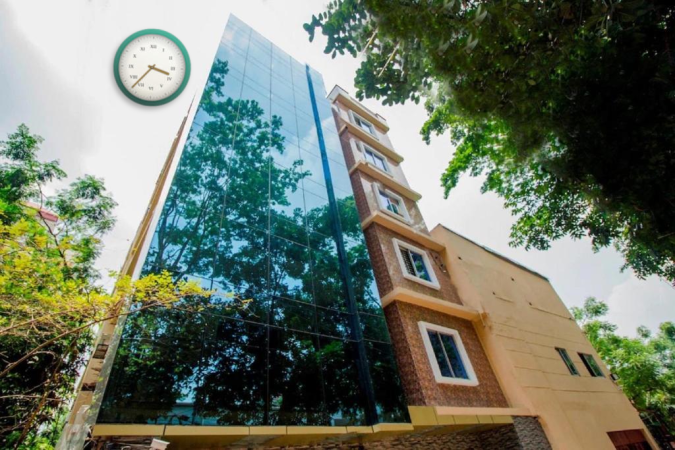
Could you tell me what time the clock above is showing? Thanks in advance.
3:37
